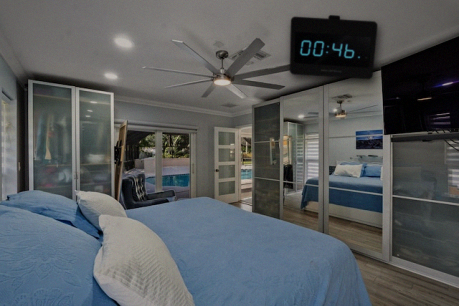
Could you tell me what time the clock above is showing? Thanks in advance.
0:46
